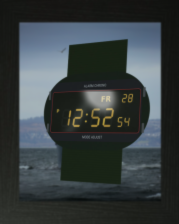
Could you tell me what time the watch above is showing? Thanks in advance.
12:52:54
